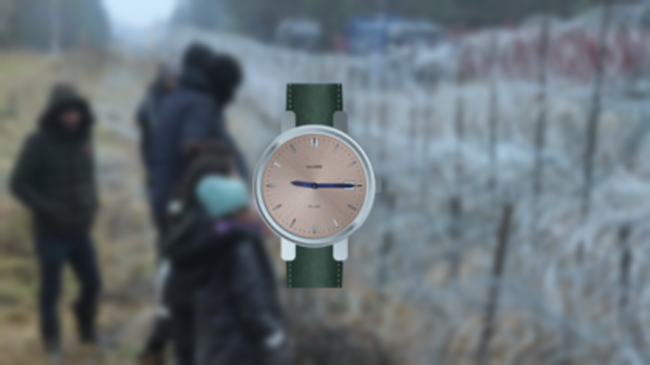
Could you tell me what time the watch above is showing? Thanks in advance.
9:15
